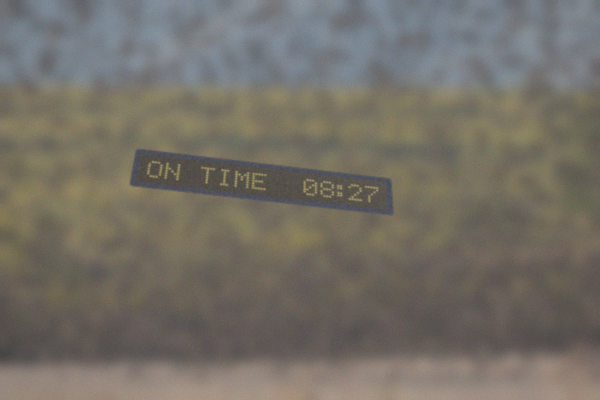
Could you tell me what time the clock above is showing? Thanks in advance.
8:27
